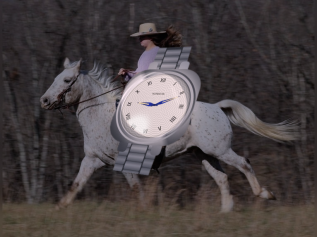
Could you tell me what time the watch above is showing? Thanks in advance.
9:11
